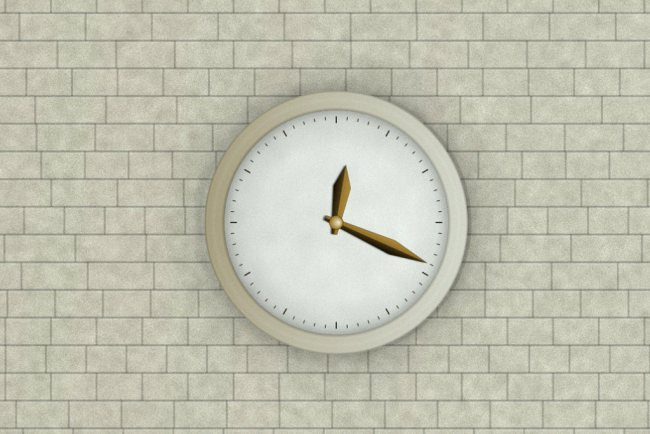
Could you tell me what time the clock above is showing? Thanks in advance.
12:19
